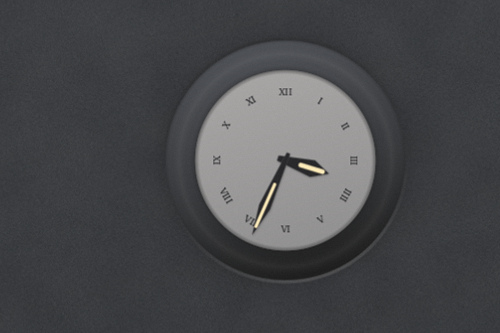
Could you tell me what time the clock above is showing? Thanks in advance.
3:34
